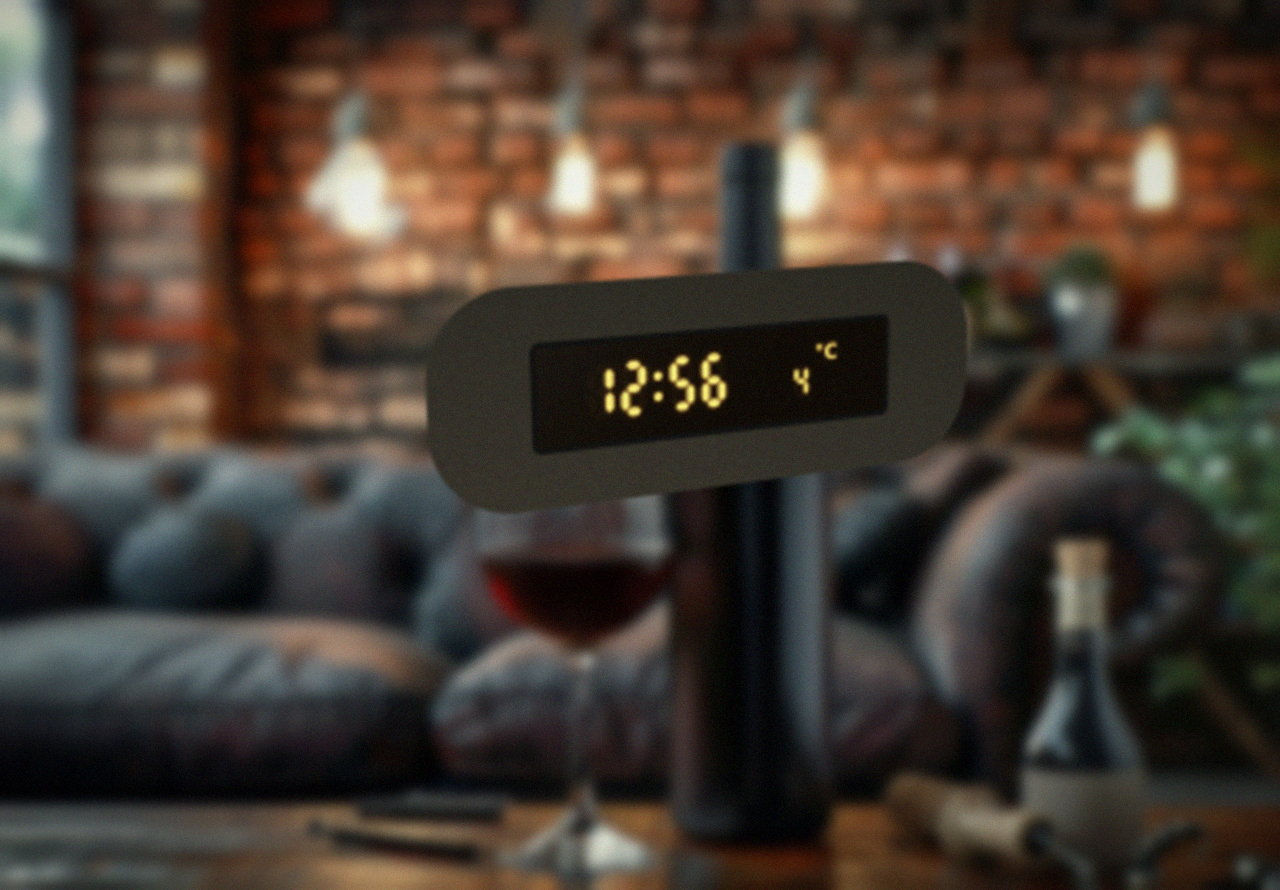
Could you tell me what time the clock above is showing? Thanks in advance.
12:56
